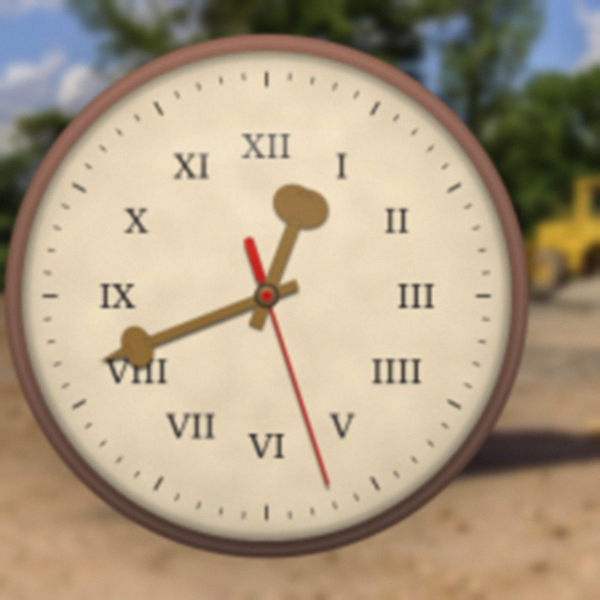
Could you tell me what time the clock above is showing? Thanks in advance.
12:41:27
